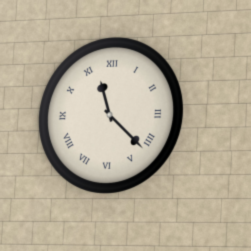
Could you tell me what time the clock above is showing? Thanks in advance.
11:22
